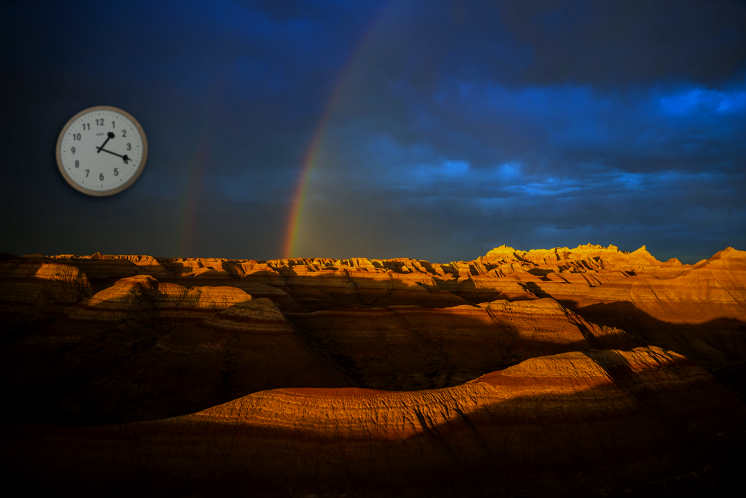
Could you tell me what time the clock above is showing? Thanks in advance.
1:19
